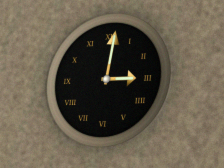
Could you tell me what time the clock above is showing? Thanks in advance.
3:01
